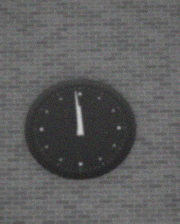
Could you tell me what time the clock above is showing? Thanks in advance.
11:59
